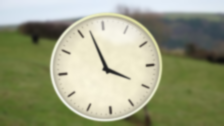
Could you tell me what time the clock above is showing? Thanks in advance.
3:57
